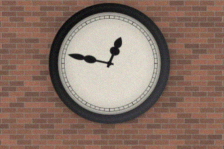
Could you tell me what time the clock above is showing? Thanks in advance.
12:47
